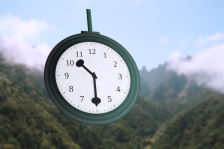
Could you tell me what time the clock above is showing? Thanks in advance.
10:30
